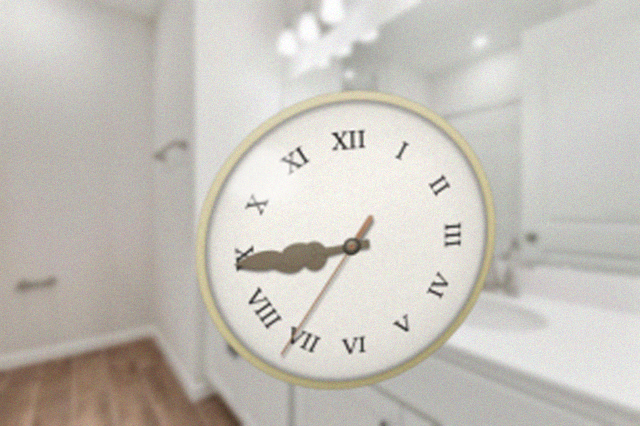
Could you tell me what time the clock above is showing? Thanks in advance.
8:44:36
